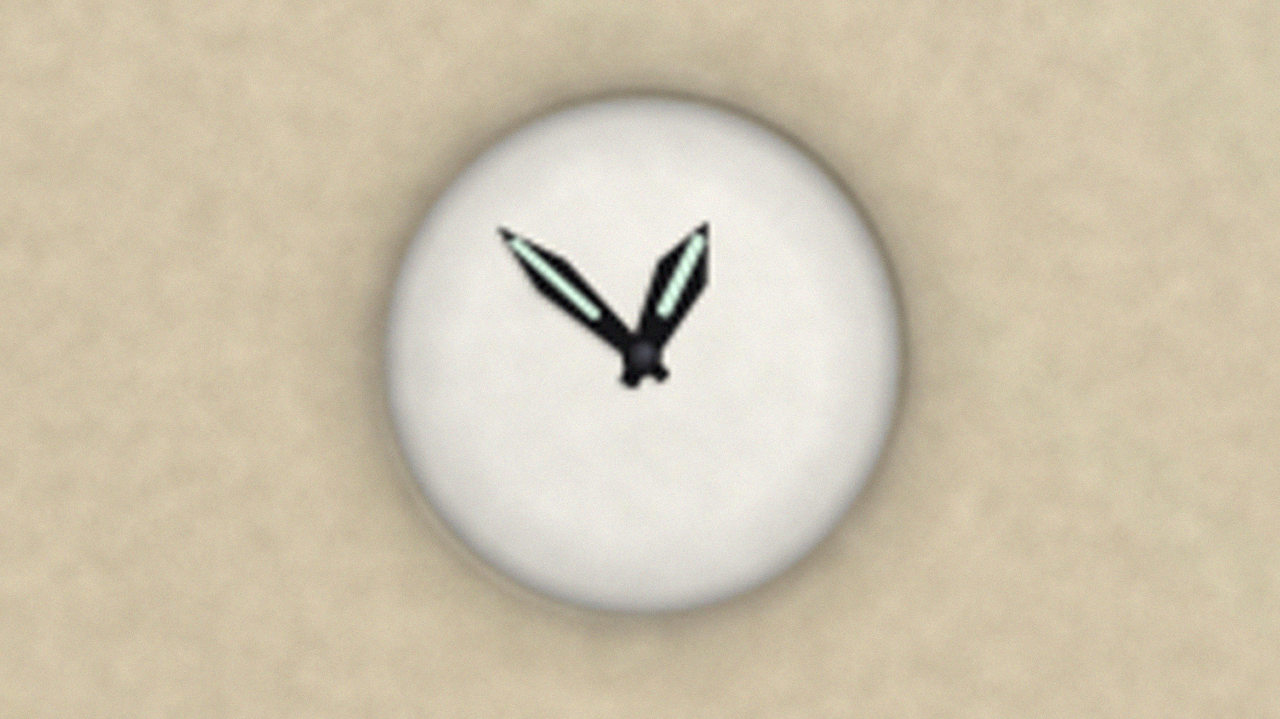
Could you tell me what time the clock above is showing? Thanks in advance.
12:52
